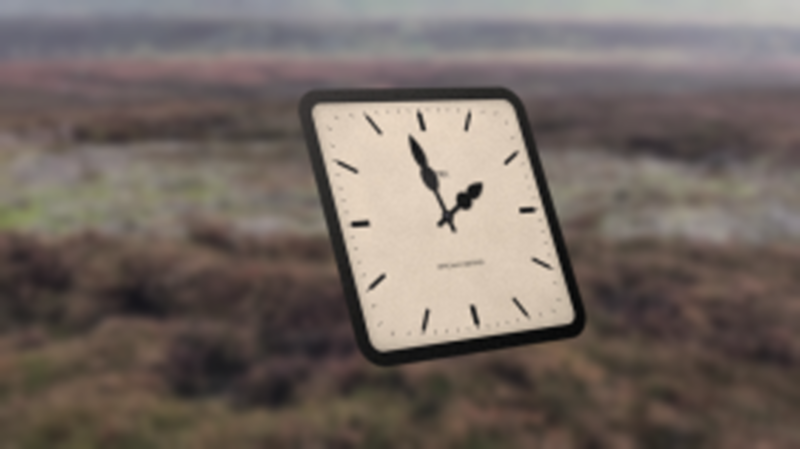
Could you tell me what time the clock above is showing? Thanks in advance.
1:58
